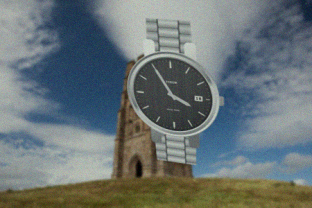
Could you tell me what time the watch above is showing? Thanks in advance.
3:55
